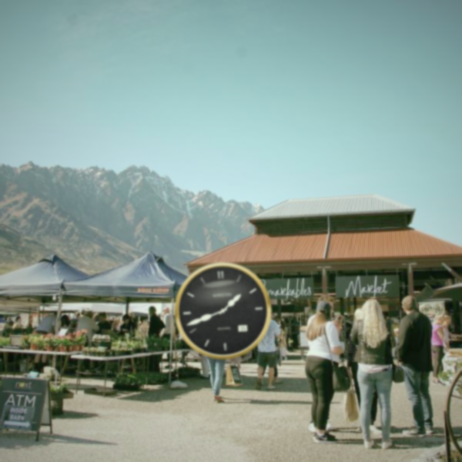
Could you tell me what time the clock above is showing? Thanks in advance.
1:42
